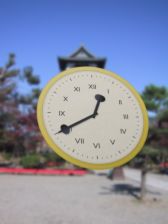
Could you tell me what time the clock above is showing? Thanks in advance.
12:40
